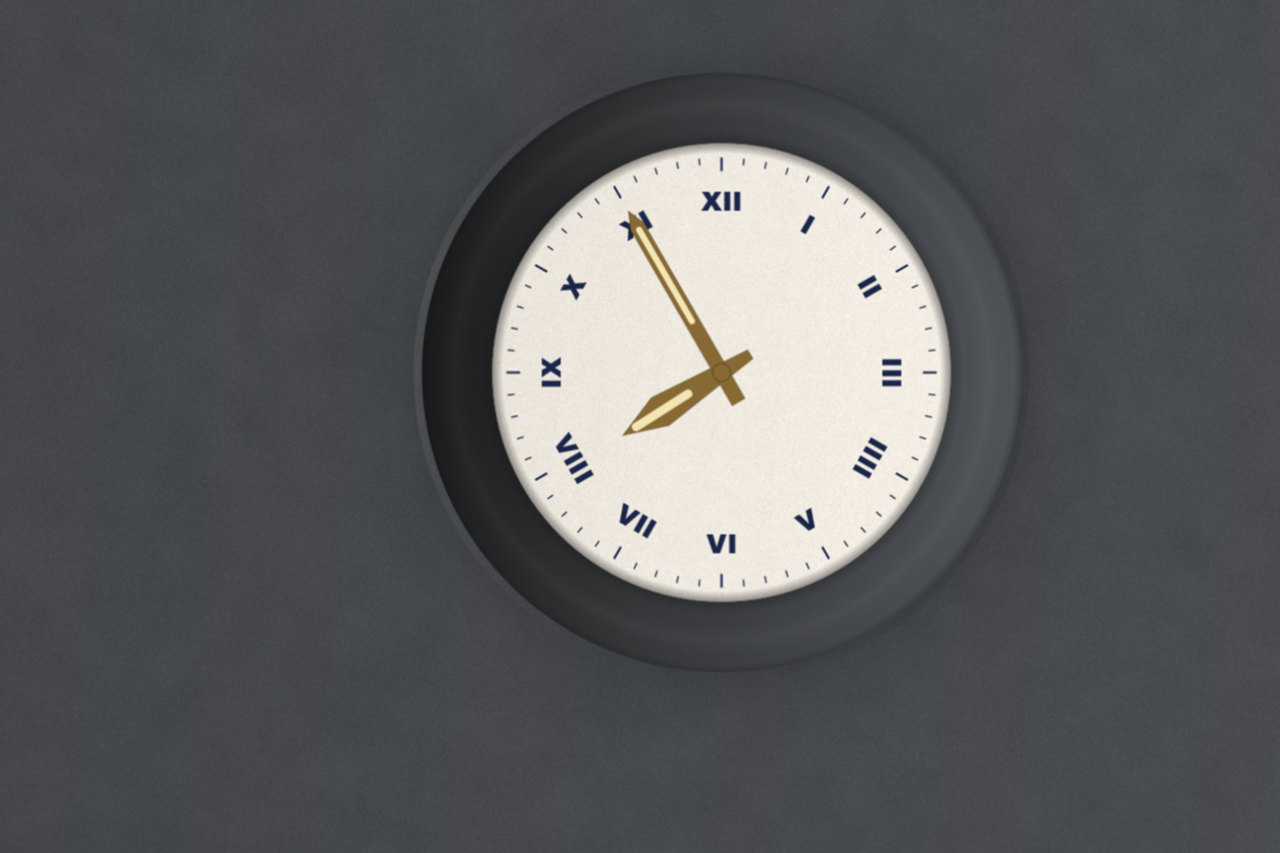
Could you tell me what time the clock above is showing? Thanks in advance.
7:55
